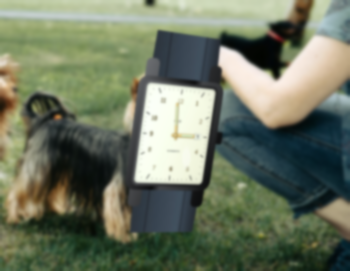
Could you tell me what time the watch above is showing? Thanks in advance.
2:59
